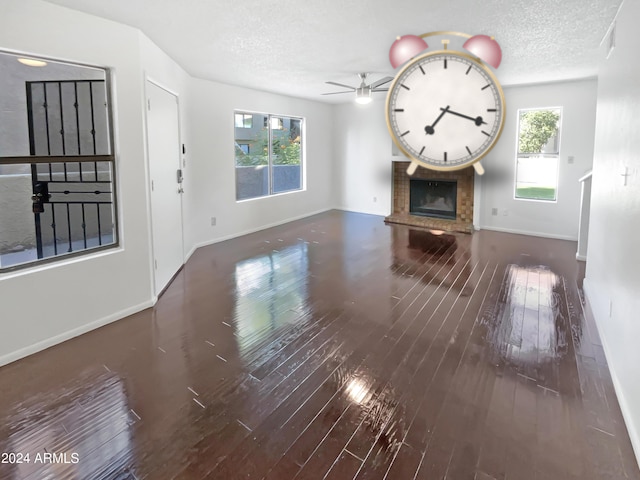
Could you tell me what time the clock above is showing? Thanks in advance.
7:18
